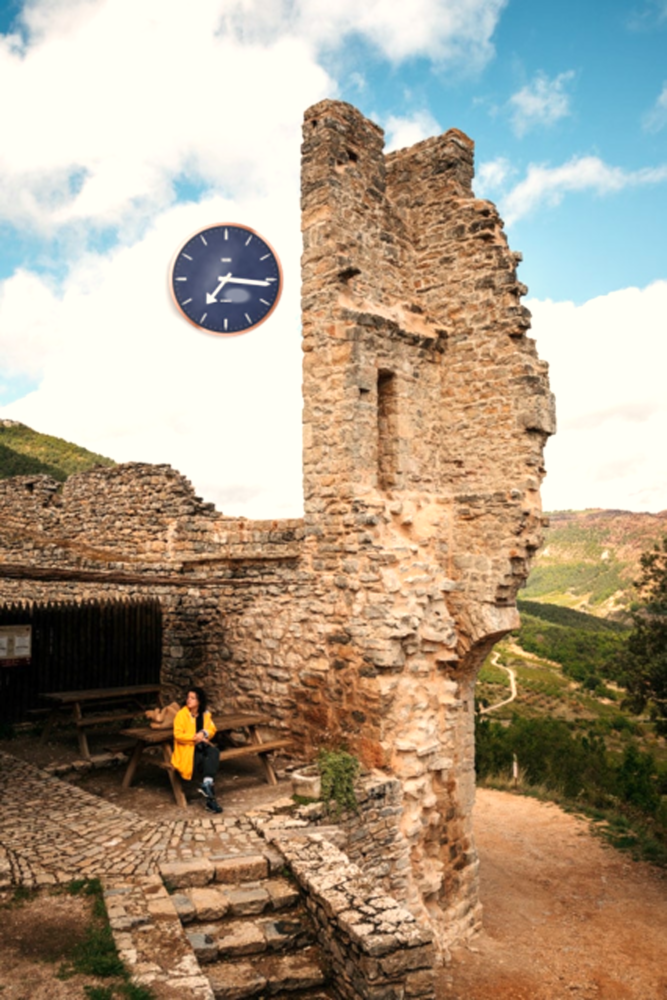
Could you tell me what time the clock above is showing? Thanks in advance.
7:16
